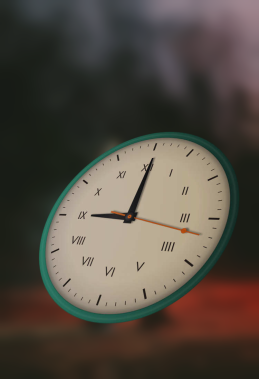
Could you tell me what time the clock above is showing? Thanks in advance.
9:00:17
